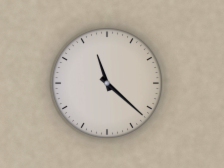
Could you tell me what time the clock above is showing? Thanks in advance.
11:22
